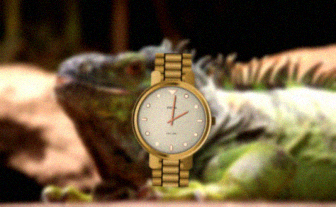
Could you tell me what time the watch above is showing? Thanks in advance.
2:01
